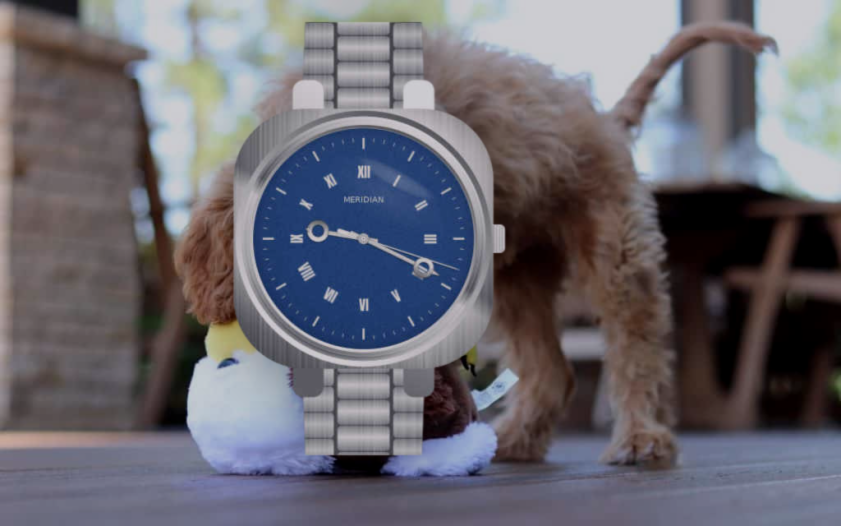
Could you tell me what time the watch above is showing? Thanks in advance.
9:19:18
